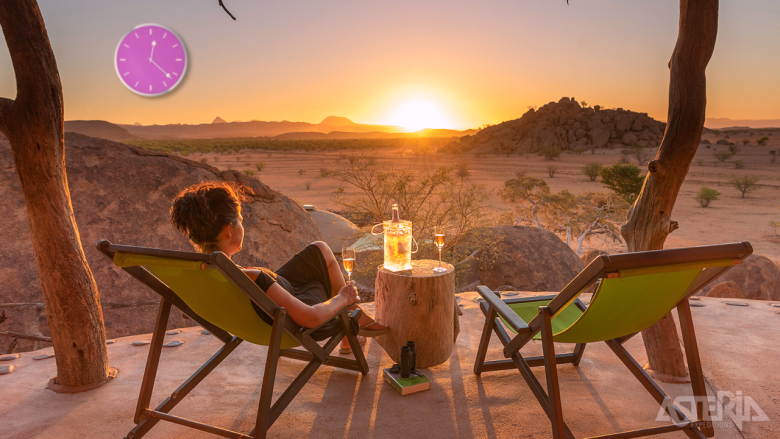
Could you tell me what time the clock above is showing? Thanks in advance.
12:22
